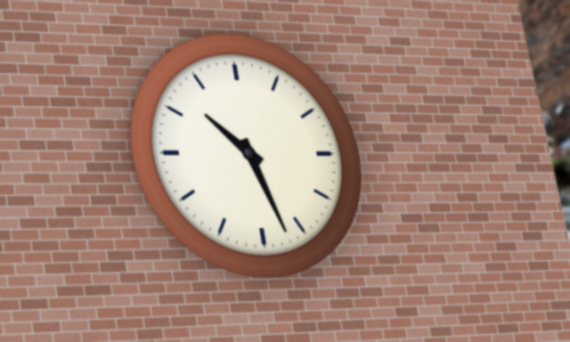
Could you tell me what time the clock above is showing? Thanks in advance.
10:27
